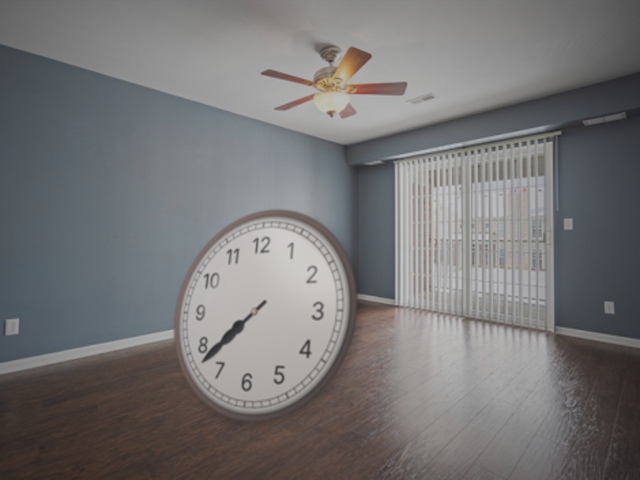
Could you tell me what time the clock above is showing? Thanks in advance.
7:38
